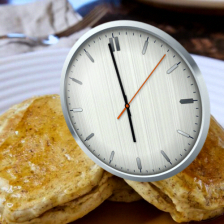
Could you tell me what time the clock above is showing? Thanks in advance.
5:59:08
